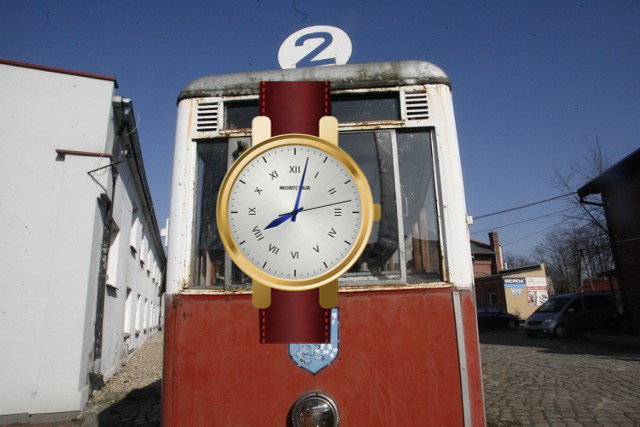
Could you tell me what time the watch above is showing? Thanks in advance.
8:02:13
